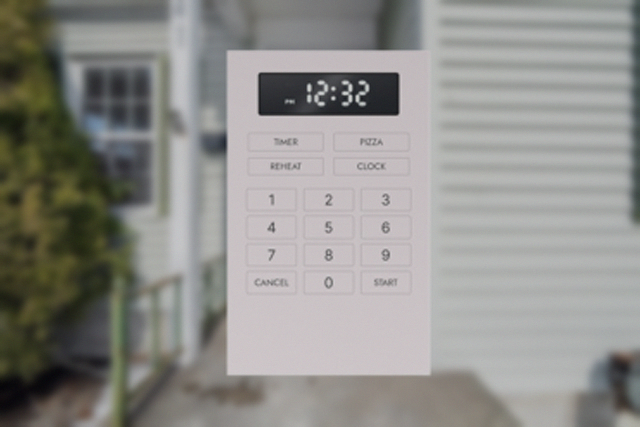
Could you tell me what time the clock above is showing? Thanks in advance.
12:32
